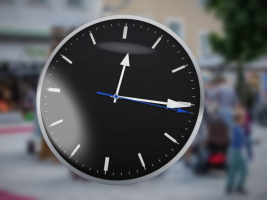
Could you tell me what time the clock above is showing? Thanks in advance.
12:15:16
